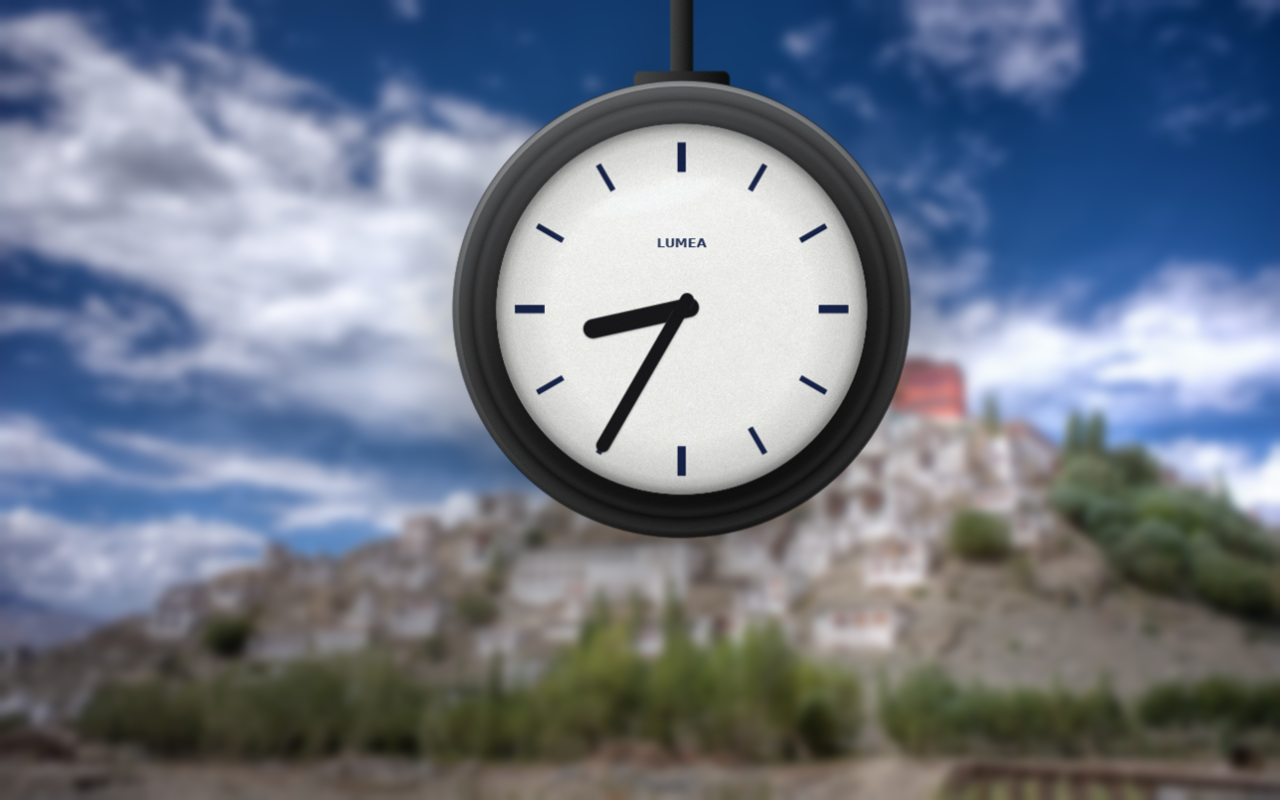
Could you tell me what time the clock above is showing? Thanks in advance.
8:35
